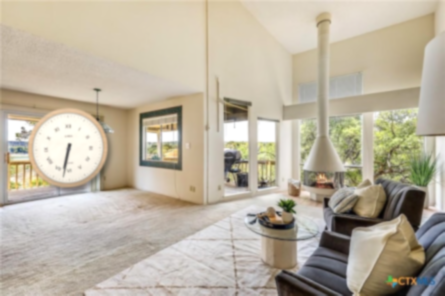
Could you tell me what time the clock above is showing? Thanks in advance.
6:32
